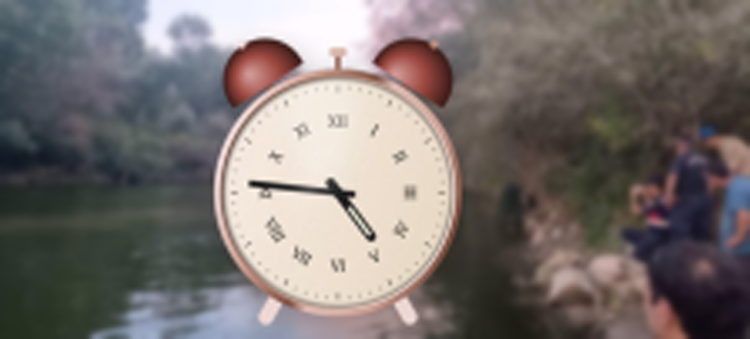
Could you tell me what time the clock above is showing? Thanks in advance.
4:46
